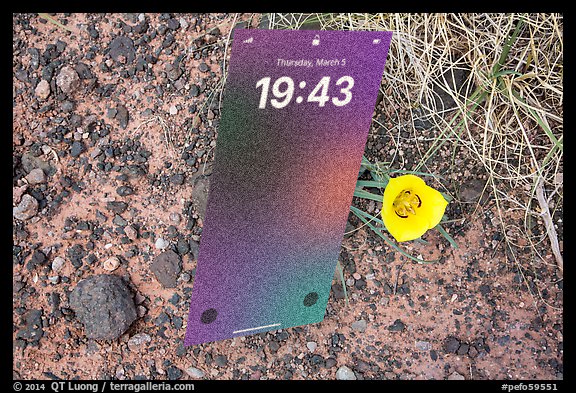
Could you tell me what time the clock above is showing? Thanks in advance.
19:43
